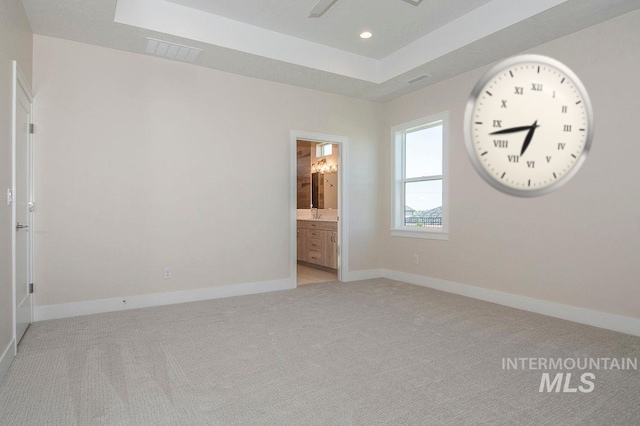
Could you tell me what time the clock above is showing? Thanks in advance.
6:43
